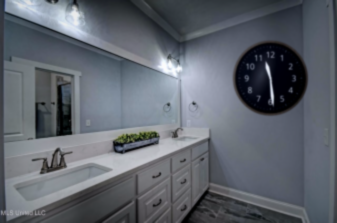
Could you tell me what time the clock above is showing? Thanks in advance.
11:29
